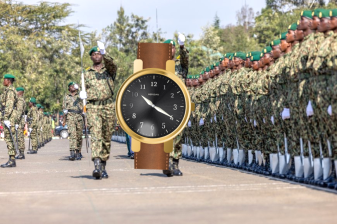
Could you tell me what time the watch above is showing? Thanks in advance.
10:20
